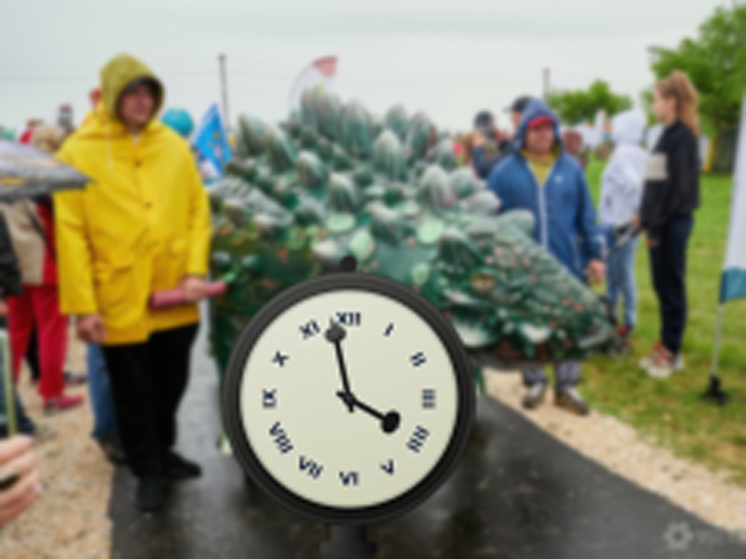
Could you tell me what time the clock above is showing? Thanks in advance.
3:58
